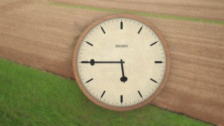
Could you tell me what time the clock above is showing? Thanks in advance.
5:45
